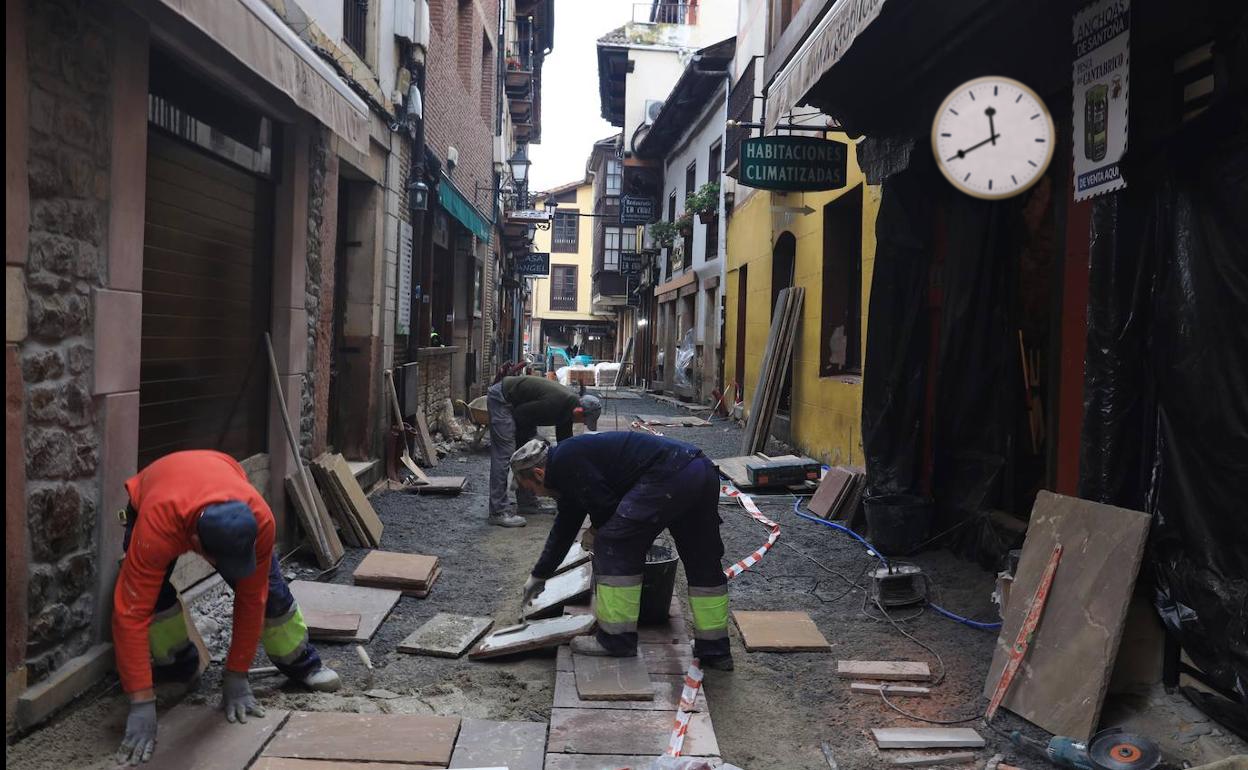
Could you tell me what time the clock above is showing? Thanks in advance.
11:40
